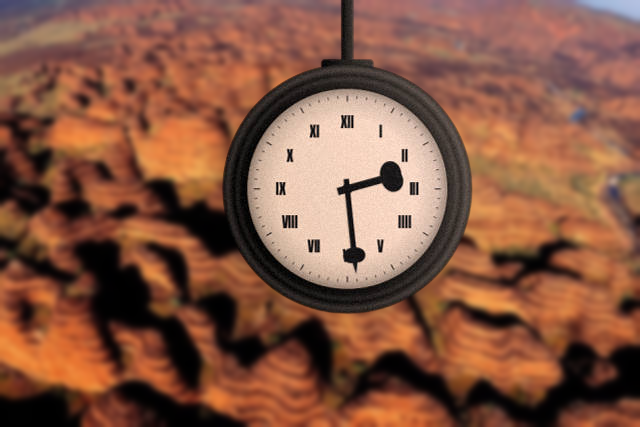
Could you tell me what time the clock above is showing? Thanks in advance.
2:29
